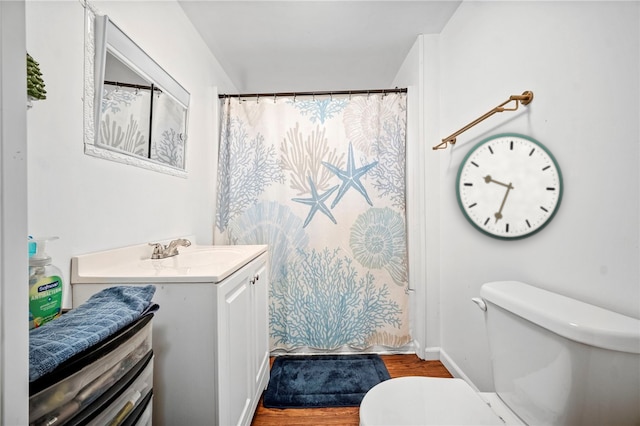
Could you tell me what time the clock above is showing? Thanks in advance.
9:33
